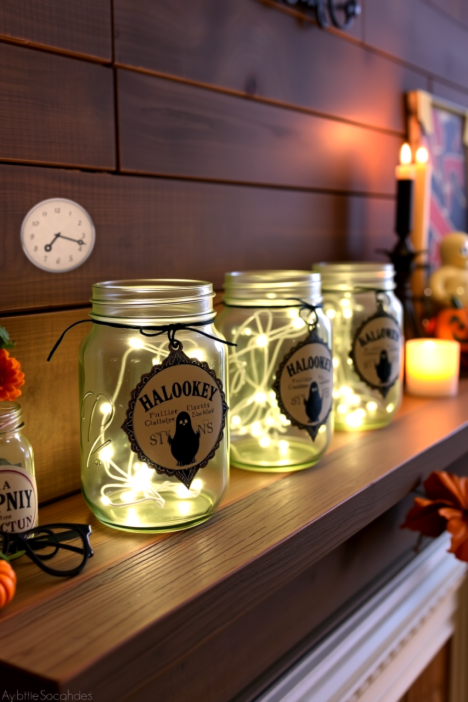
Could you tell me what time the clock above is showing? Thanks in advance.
7:18
